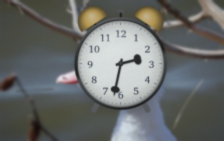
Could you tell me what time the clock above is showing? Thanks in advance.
2:32
